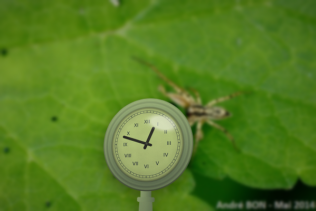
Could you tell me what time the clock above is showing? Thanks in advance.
12:48
